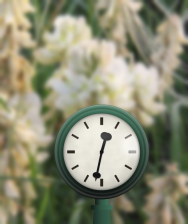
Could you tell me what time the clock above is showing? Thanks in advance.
12:32
